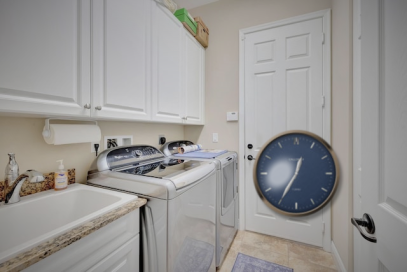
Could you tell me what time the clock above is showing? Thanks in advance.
12:35
